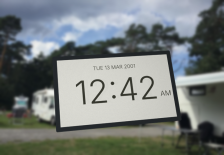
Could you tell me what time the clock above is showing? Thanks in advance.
12:42
